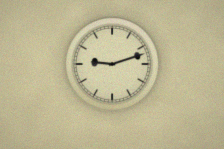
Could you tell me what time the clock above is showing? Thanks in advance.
9:12
